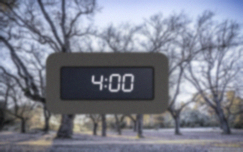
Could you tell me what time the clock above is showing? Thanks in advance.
4:00
